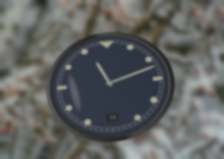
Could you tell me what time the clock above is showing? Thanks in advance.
11:12
